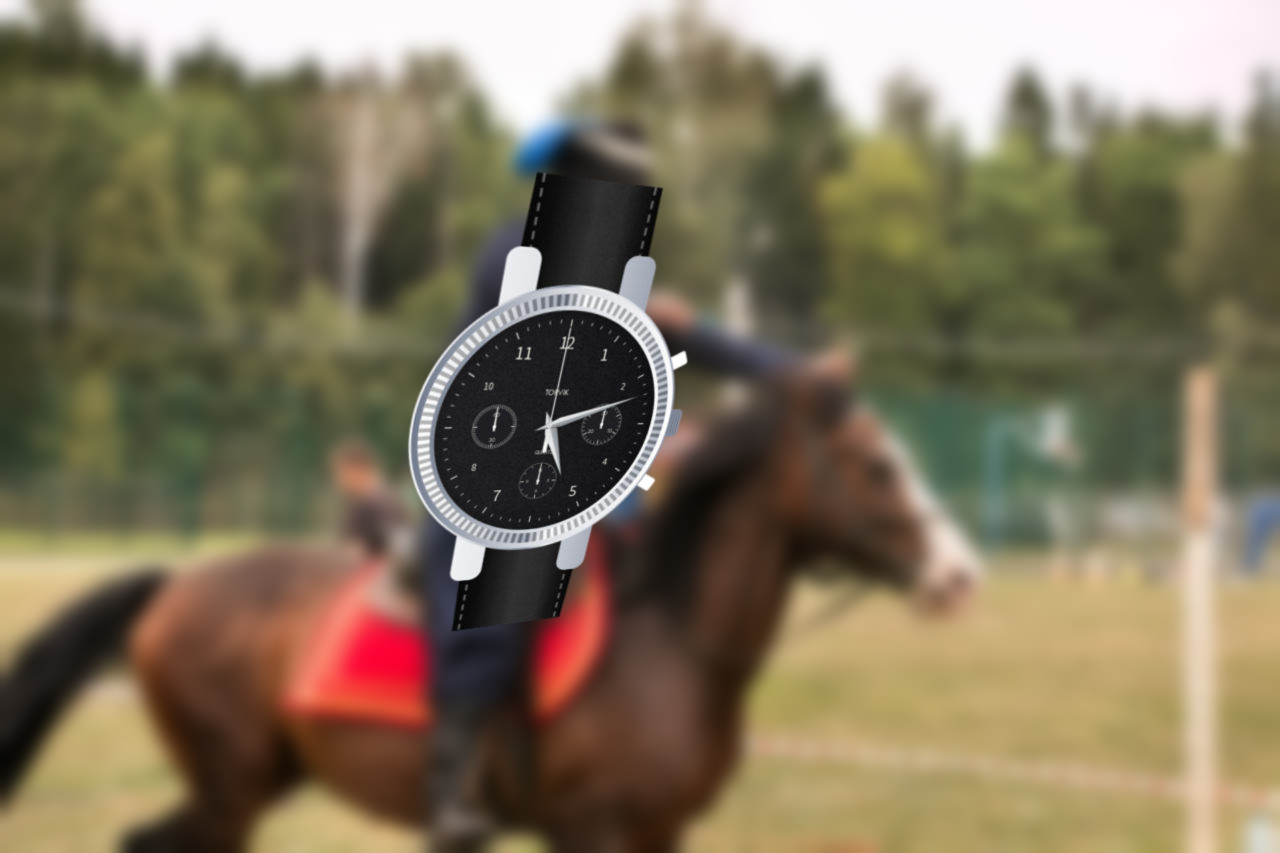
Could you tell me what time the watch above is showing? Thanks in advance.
5:12
